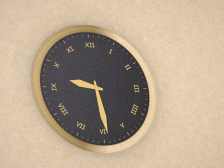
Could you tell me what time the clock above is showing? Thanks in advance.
9:29
